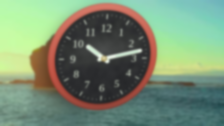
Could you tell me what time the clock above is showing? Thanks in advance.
10:13
